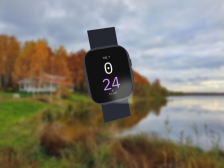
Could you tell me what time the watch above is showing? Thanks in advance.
0:24
